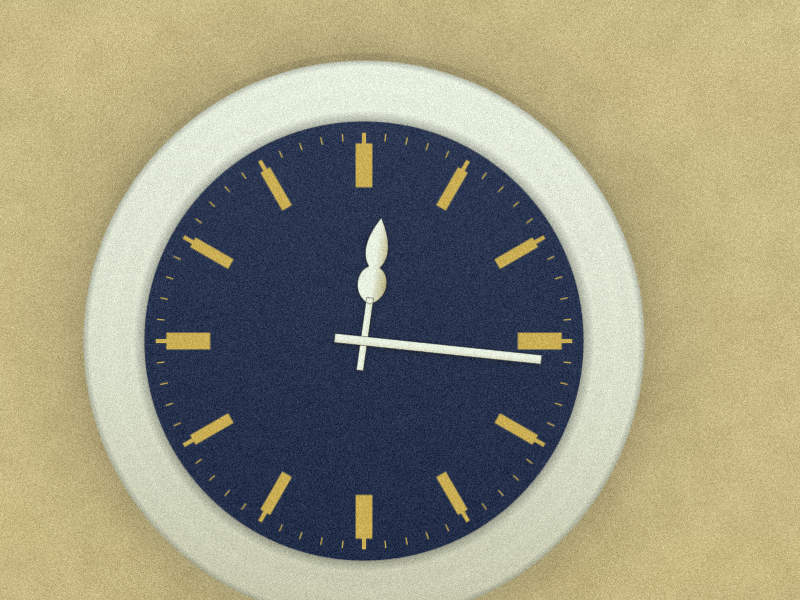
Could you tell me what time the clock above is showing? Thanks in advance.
12:16
